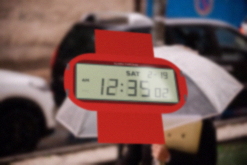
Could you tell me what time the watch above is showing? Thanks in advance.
12:35:02
